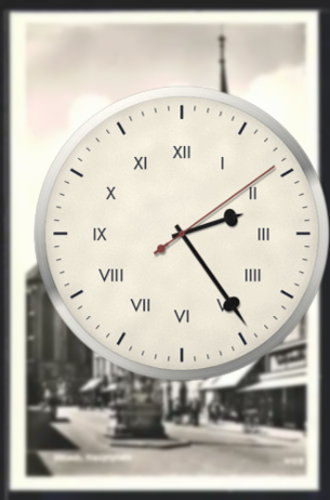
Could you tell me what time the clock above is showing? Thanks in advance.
2:24:09
